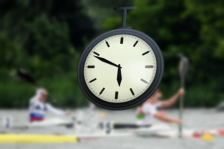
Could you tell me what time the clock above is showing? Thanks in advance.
5:49
